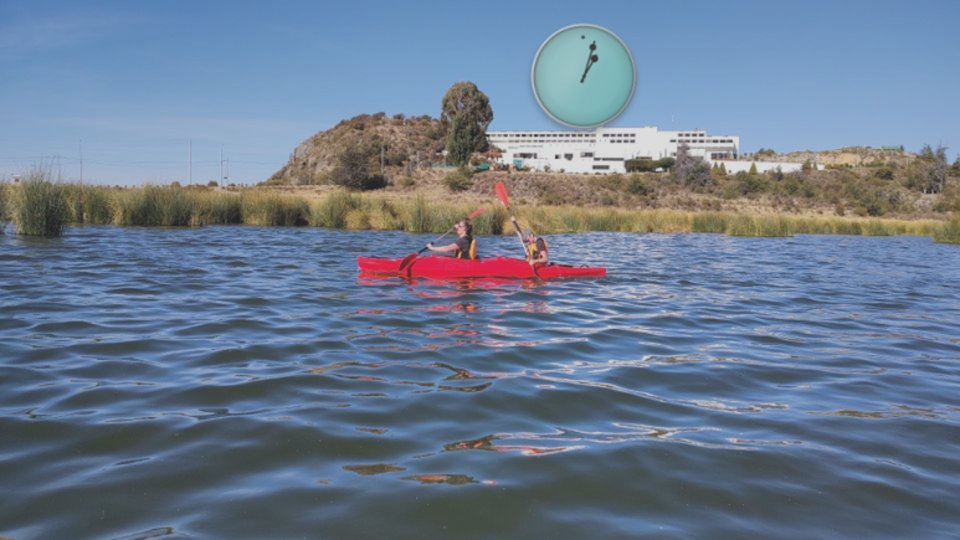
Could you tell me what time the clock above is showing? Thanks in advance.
1:03
